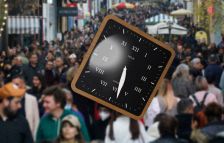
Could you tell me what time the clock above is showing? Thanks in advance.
5:28
